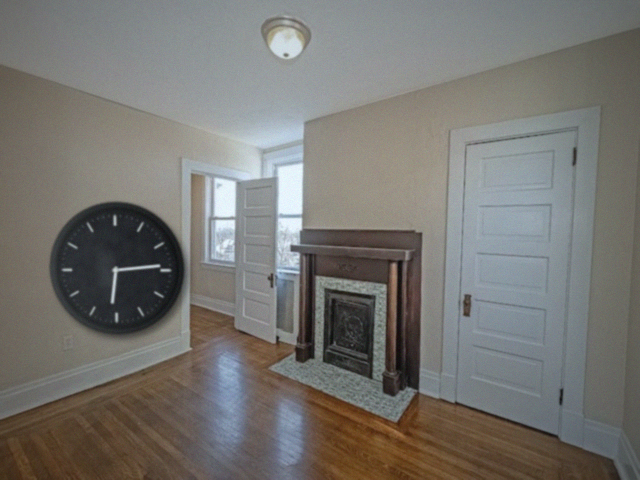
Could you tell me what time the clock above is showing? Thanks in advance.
6:14
